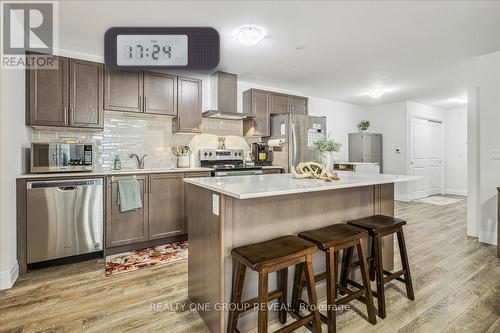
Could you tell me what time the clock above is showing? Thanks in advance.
17:24
